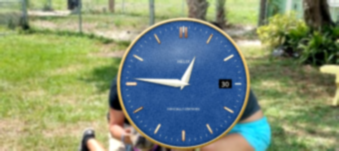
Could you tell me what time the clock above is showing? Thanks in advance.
12:46
